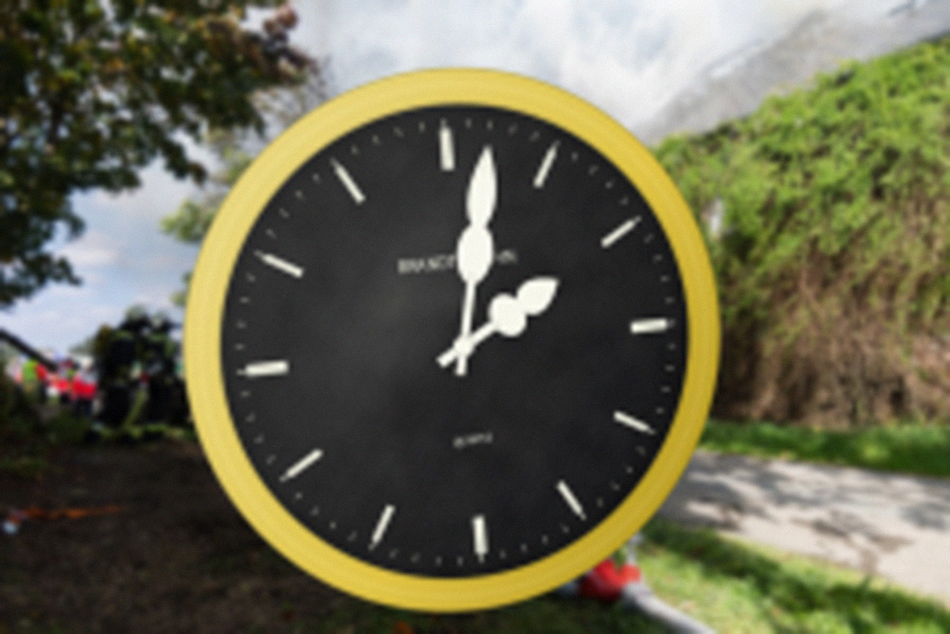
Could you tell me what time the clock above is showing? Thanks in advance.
2:02
